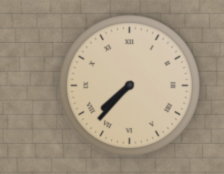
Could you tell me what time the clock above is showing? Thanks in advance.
7:37
